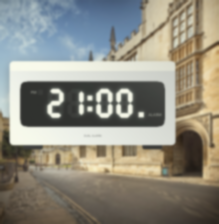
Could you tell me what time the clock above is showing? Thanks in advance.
21:00
